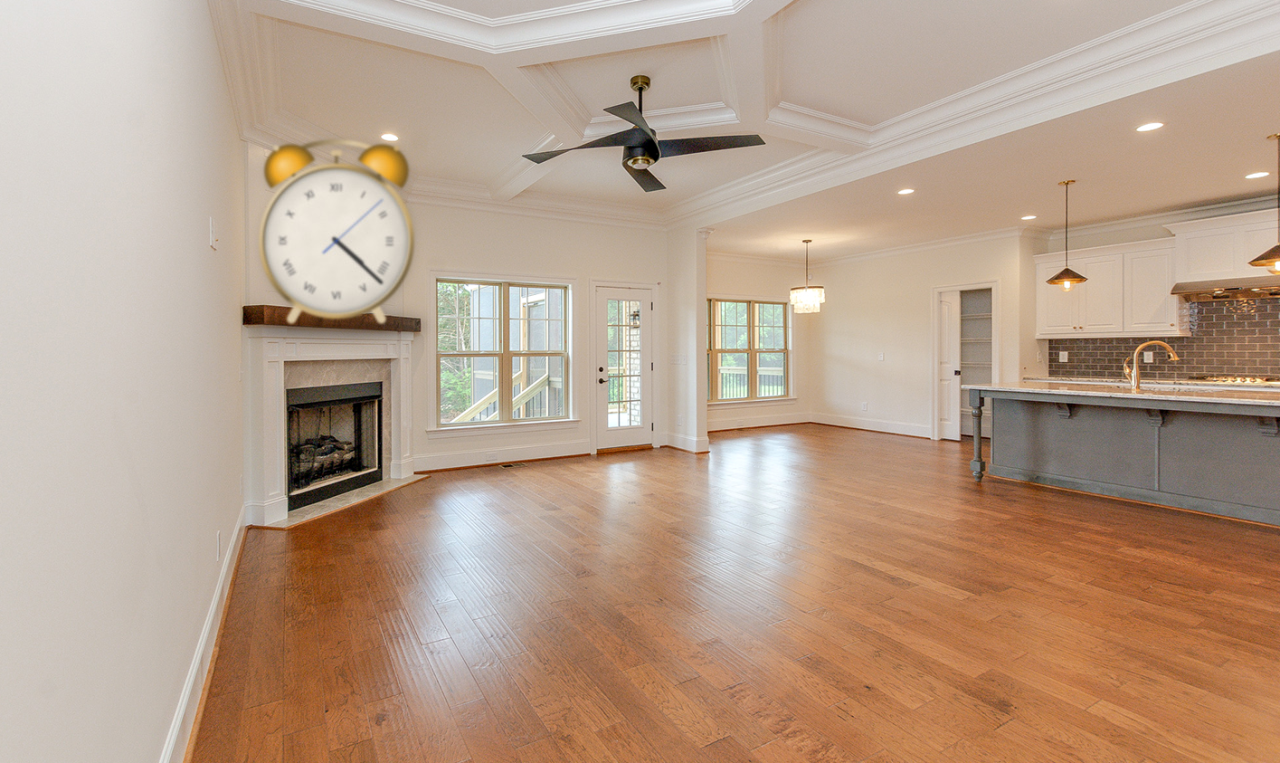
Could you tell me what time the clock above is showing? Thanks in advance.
4:22:08
